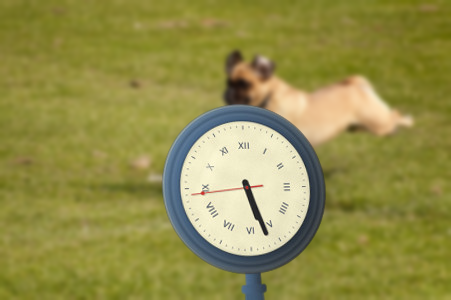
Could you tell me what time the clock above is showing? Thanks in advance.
5:26:44
